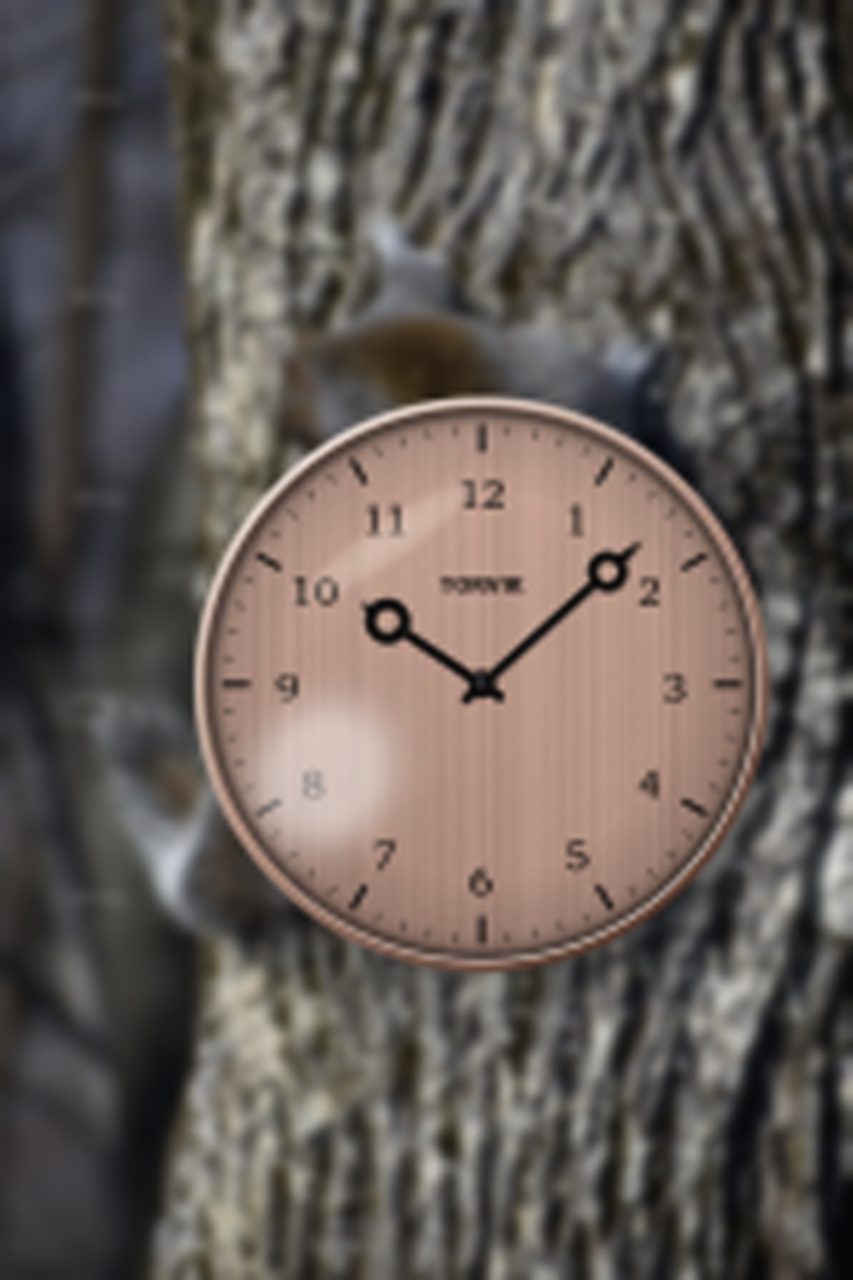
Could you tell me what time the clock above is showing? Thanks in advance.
10:08
